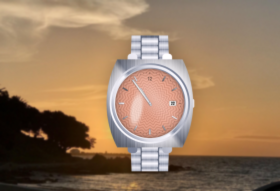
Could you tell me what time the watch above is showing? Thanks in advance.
10:54
